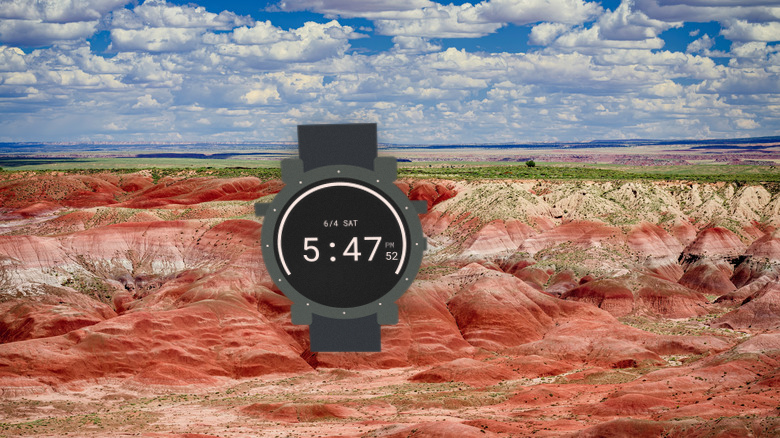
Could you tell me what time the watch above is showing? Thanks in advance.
5:47:52
